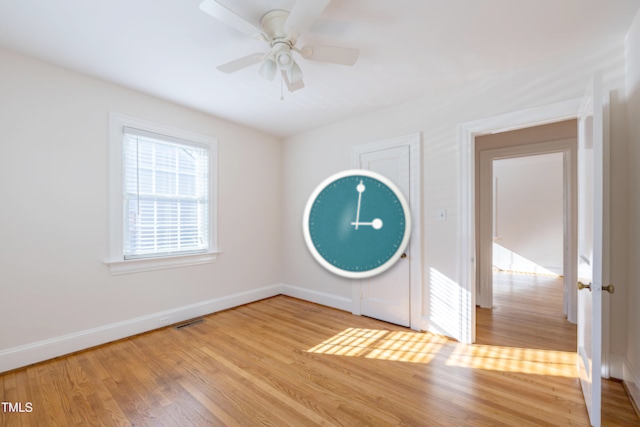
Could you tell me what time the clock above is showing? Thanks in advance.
3:01
